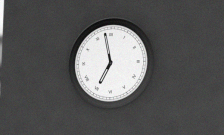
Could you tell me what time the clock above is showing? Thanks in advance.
6:58
